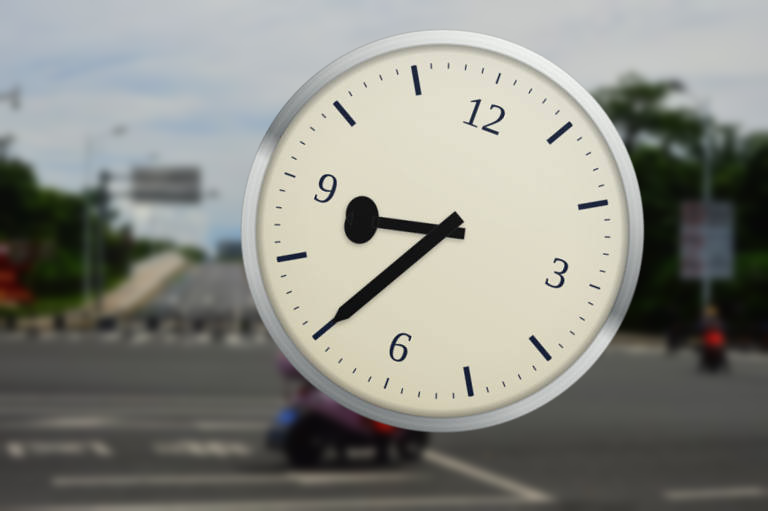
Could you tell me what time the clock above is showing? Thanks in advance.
8:35
